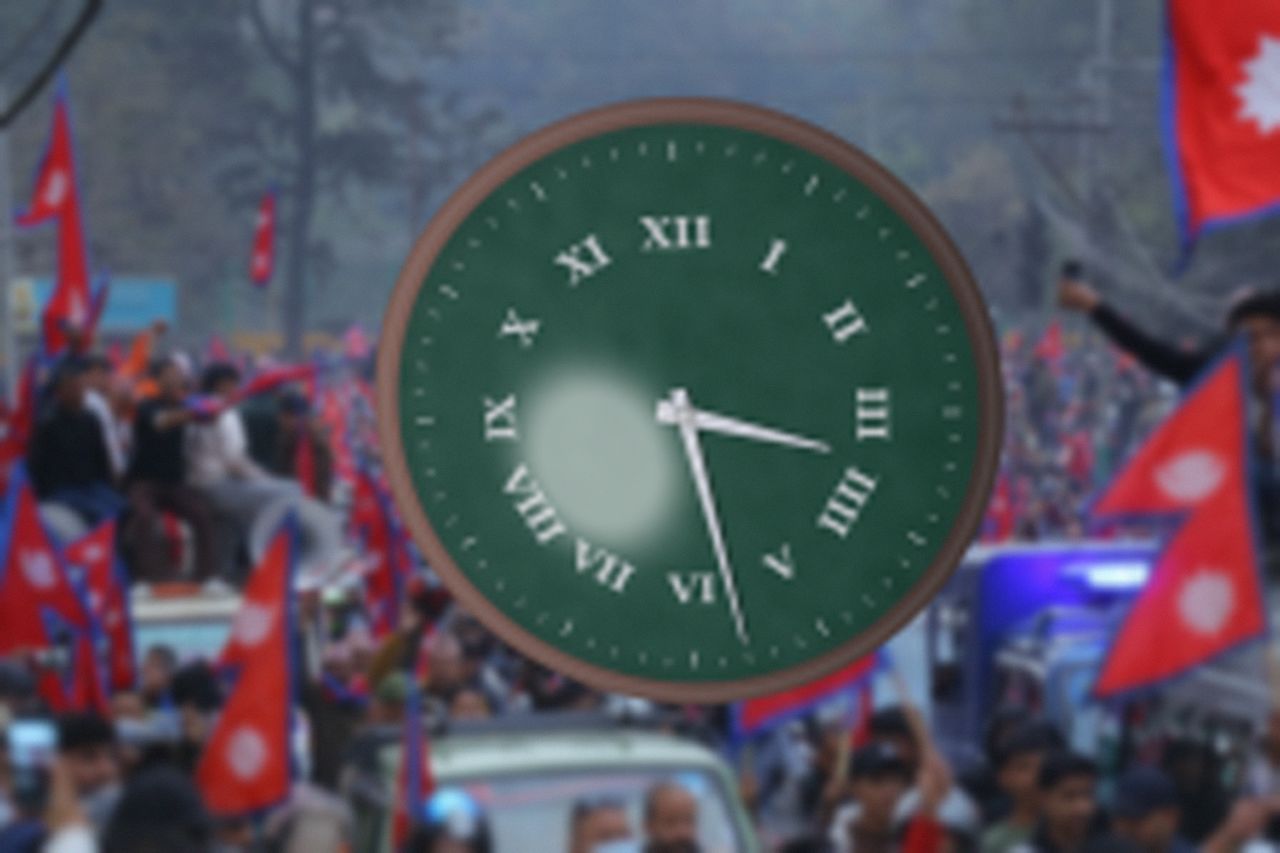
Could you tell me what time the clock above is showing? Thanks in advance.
3:28
